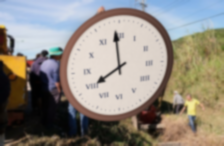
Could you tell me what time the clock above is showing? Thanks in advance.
7:59
